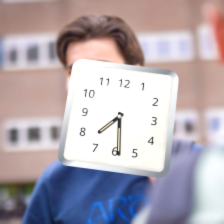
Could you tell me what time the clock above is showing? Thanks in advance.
7:29
